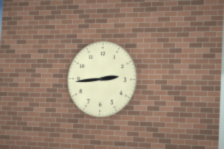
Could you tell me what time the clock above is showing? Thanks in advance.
2:44
